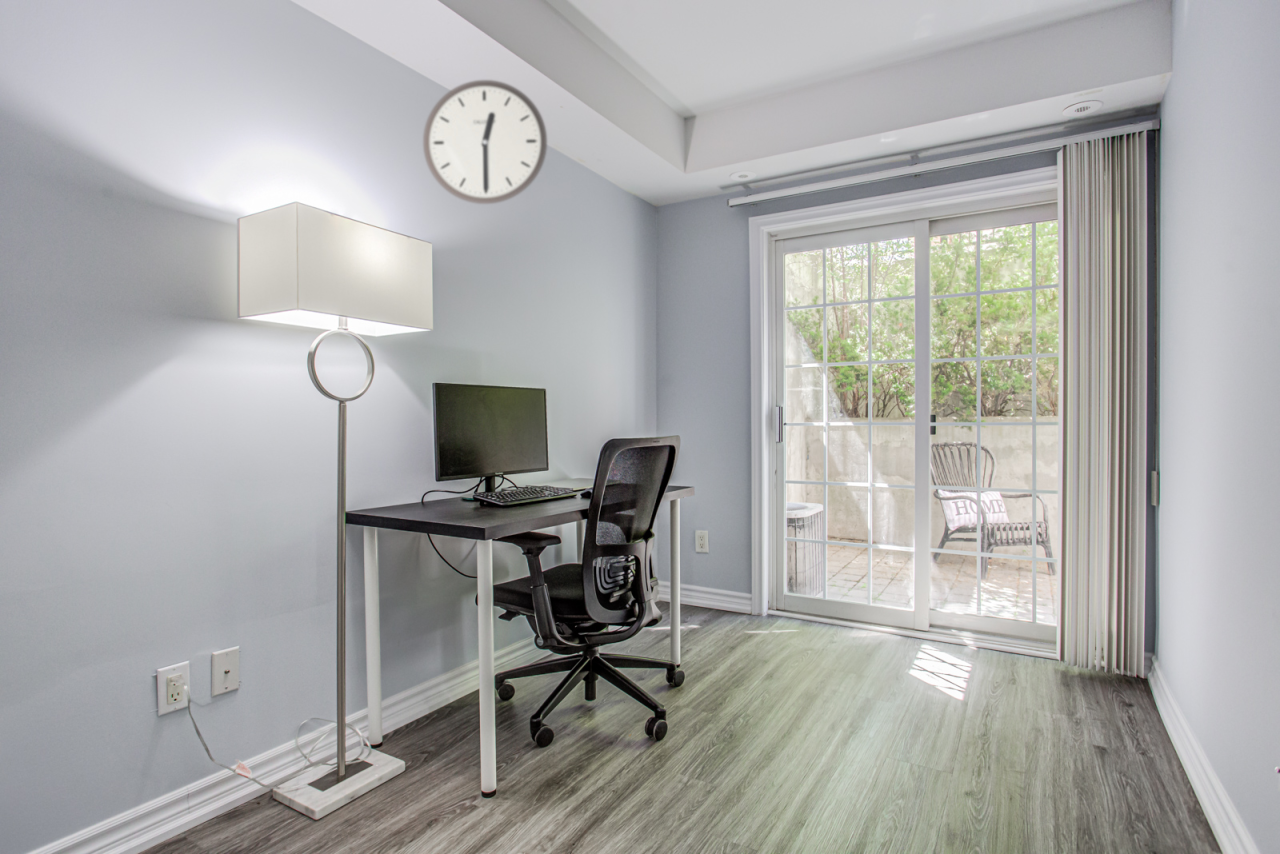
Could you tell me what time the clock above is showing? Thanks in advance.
12:30
